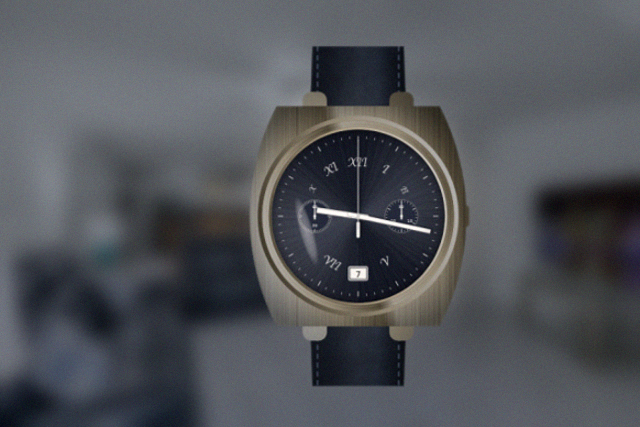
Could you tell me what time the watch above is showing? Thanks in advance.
9:17
